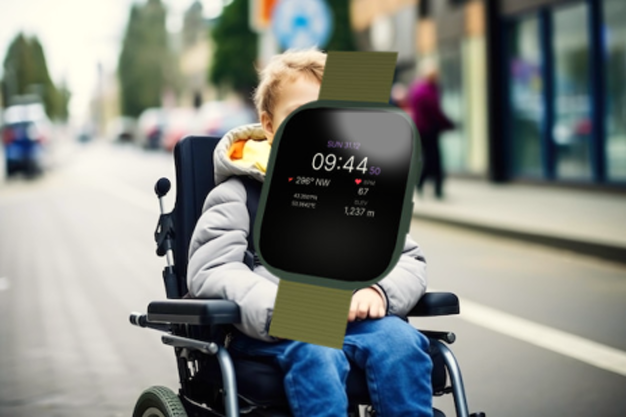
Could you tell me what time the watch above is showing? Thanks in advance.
9:44
